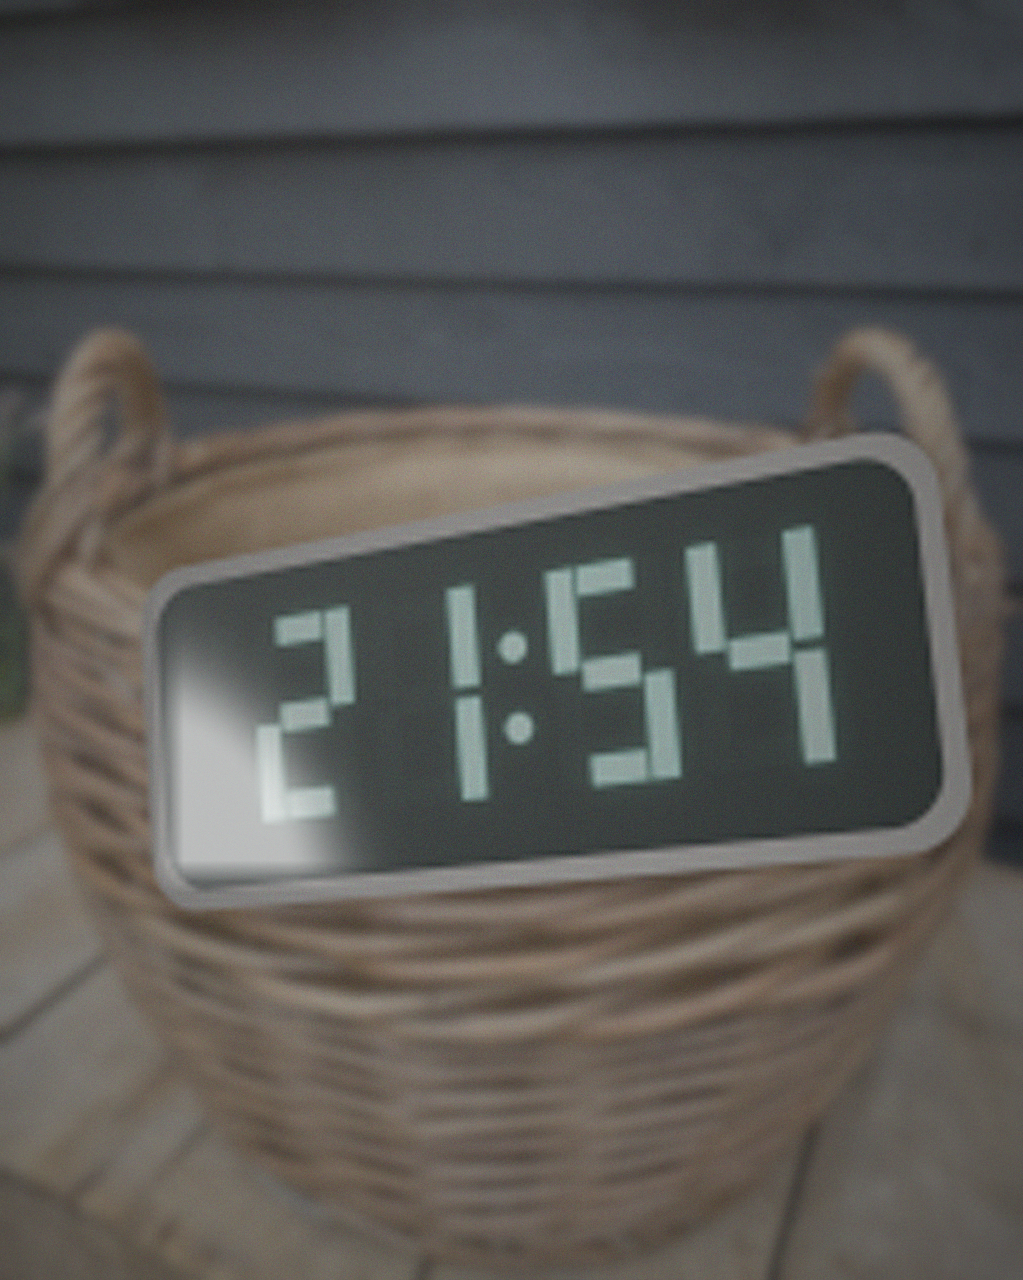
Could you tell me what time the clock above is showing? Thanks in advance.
21:54
